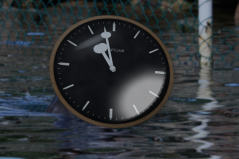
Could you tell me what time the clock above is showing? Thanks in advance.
10:58
